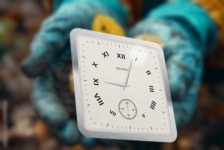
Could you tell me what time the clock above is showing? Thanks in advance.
9:04
